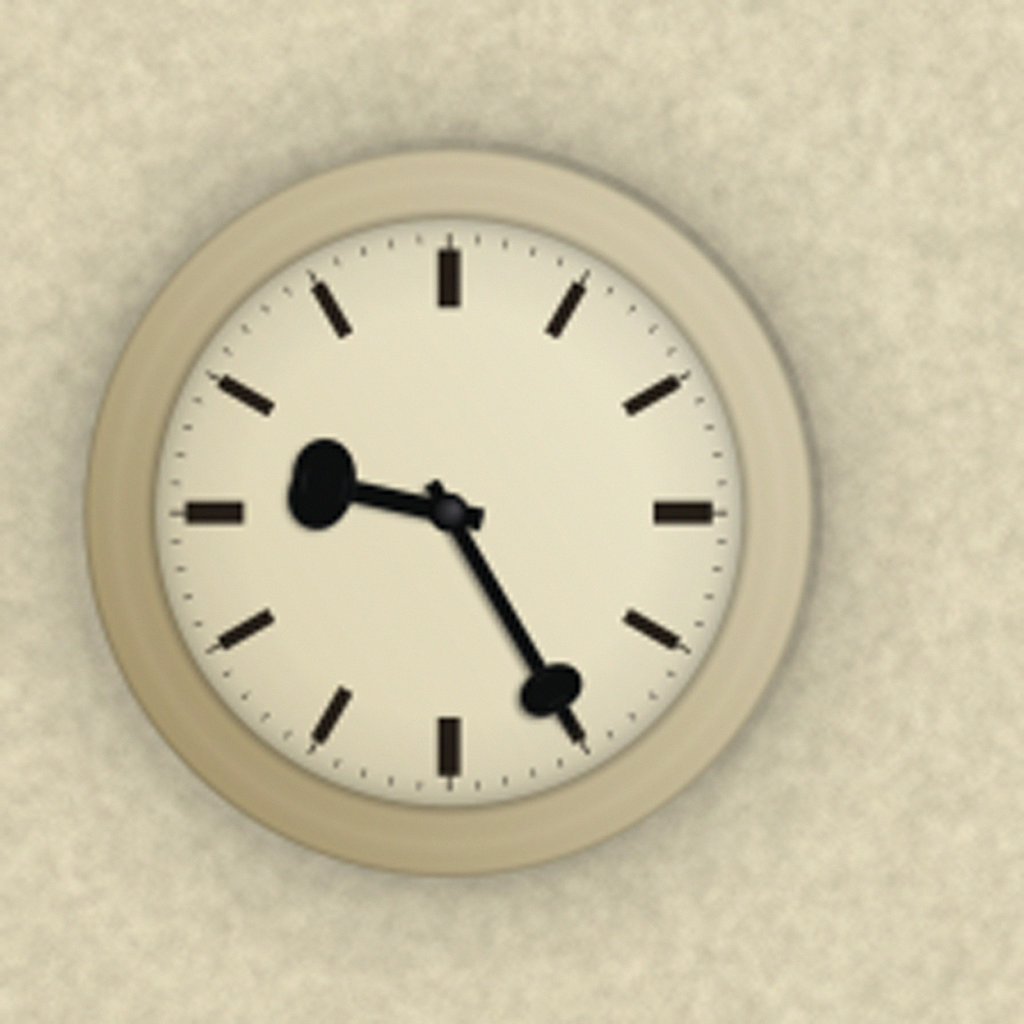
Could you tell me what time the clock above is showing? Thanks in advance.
9:25
